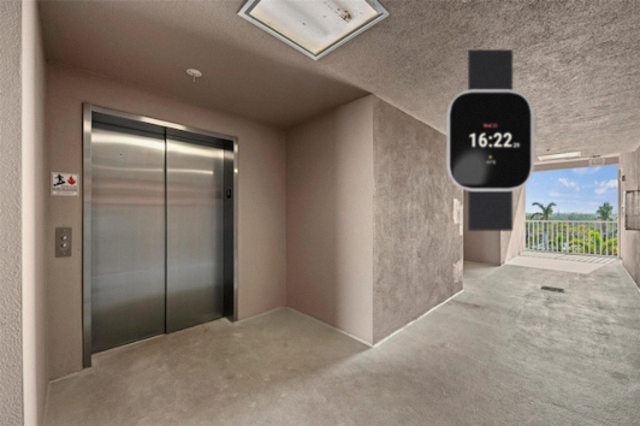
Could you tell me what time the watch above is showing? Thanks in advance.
16:22
